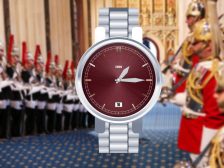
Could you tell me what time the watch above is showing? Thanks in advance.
1:15
